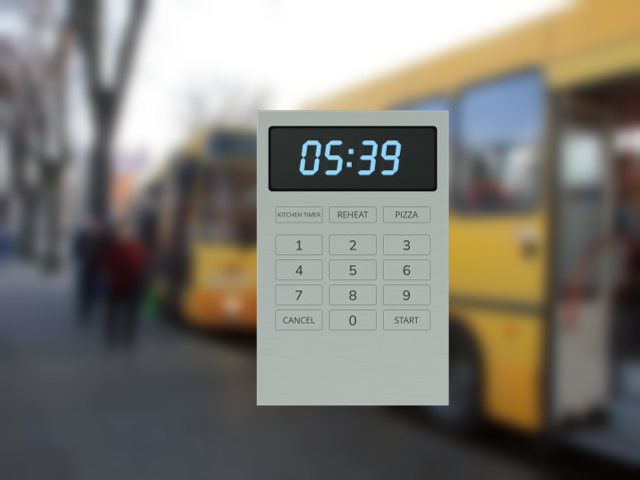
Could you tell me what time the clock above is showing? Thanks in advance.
5:39
